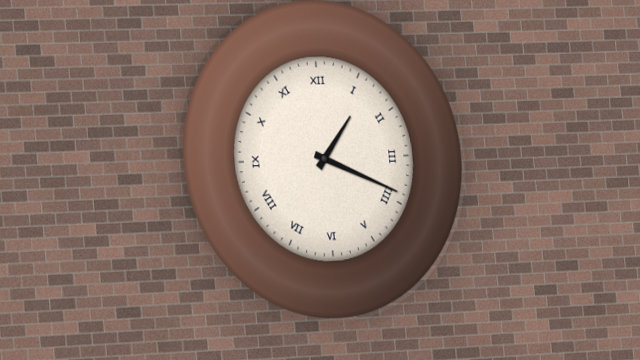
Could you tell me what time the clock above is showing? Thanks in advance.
1:19
